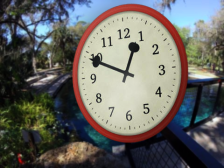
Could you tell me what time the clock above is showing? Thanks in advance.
12:49
